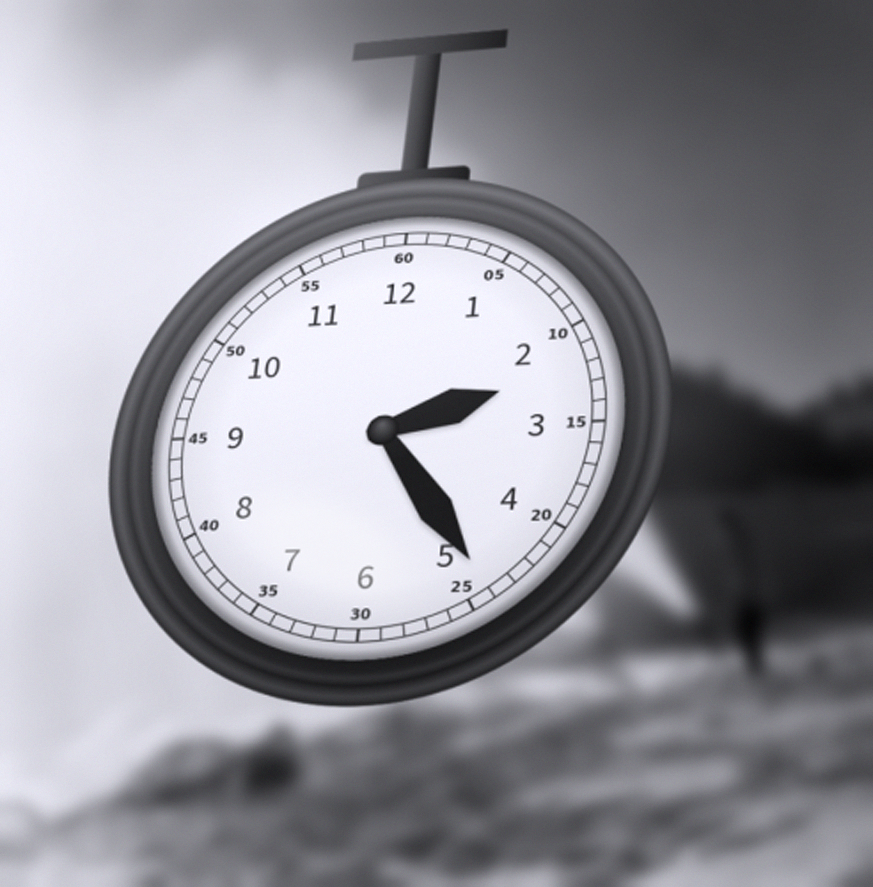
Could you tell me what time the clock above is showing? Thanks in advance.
2:24
